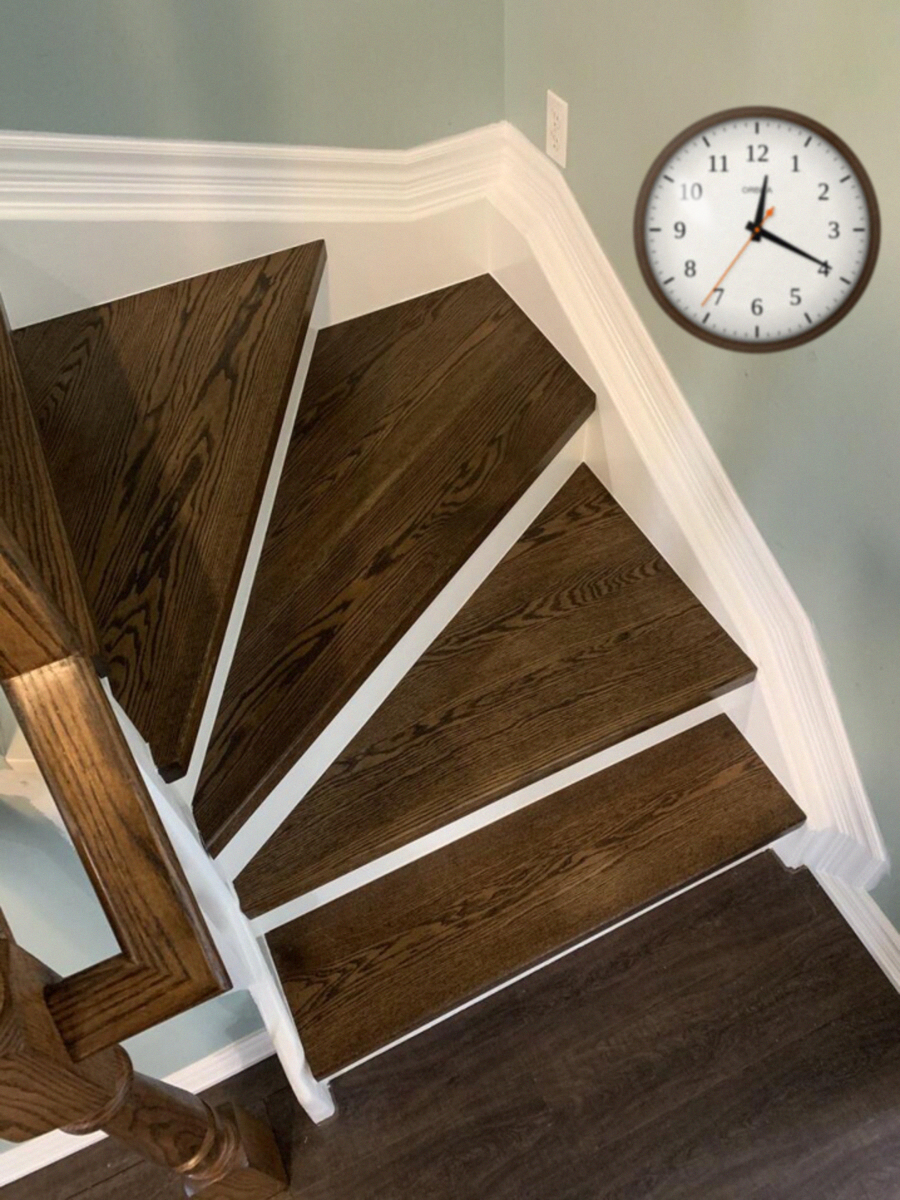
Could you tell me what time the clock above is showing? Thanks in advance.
12:19:36
